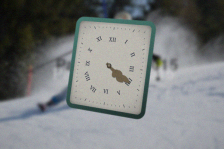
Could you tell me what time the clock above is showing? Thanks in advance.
4:20
